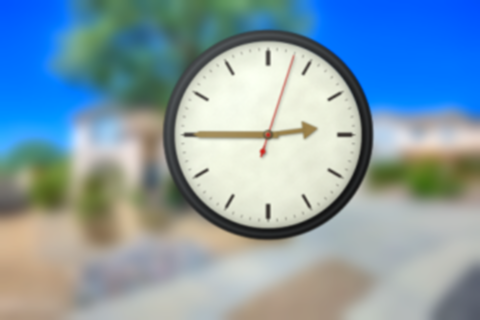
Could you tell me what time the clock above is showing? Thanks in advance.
2:45:03
